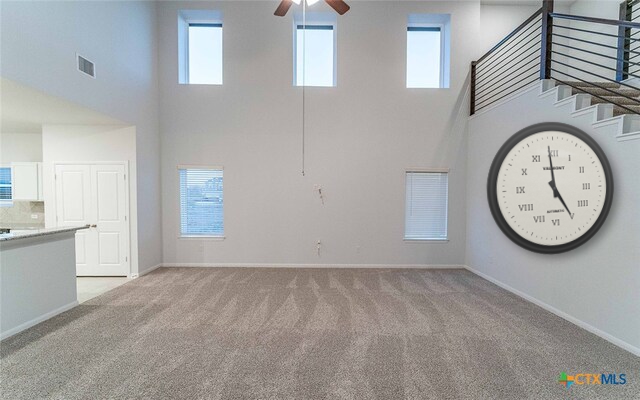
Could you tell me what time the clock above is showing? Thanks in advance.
4:59
